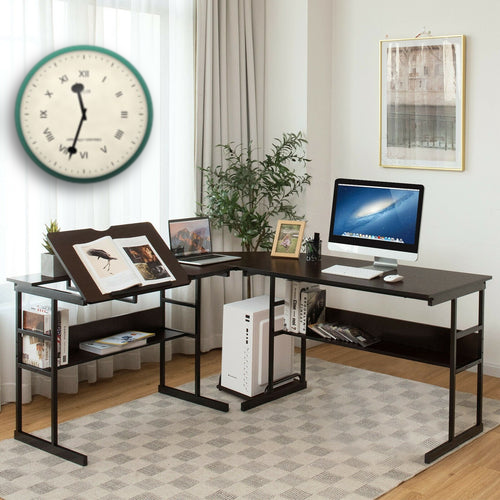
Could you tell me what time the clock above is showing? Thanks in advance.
11:33
